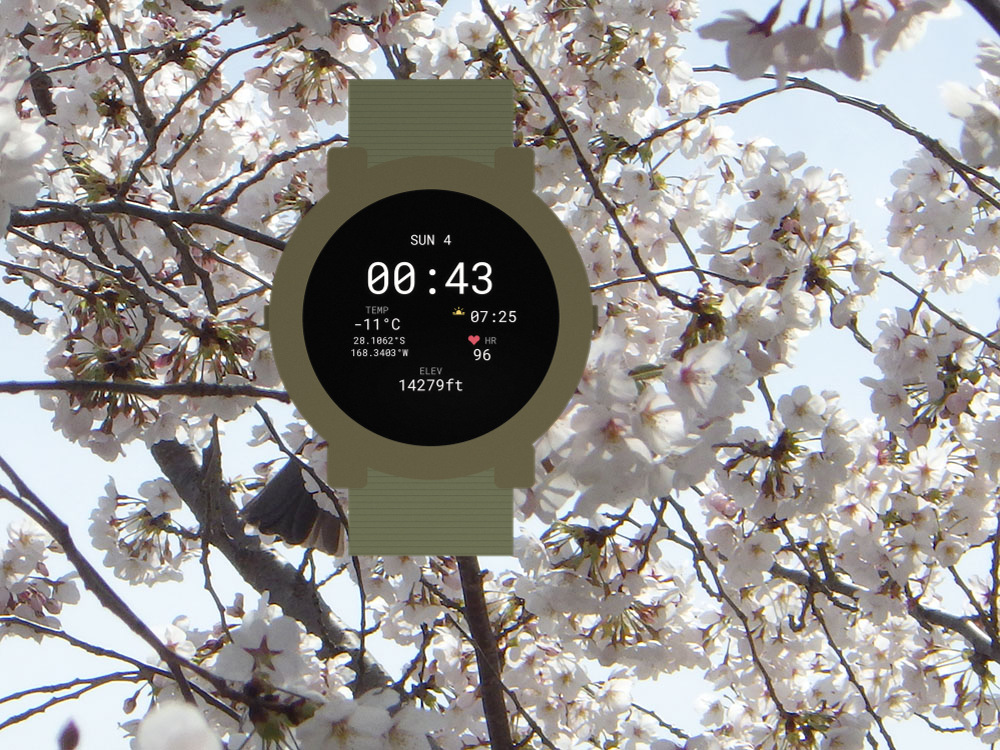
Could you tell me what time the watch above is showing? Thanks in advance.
0:43
